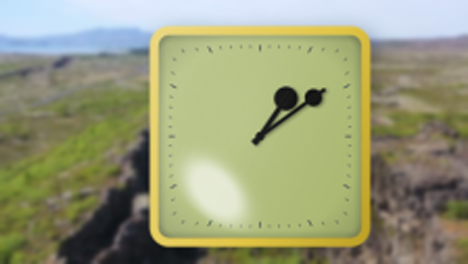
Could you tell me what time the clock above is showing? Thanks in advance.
1:09
